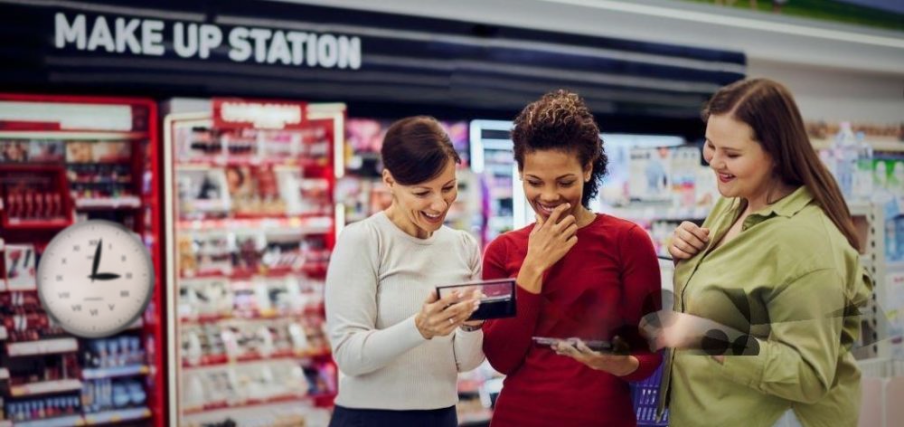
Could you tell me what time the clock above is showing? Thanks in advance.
3:02
